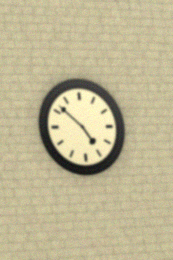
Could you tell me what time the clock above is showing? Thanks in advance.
4:52
